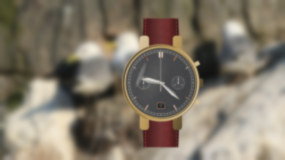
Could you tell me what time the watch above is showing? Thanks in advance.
9:22
